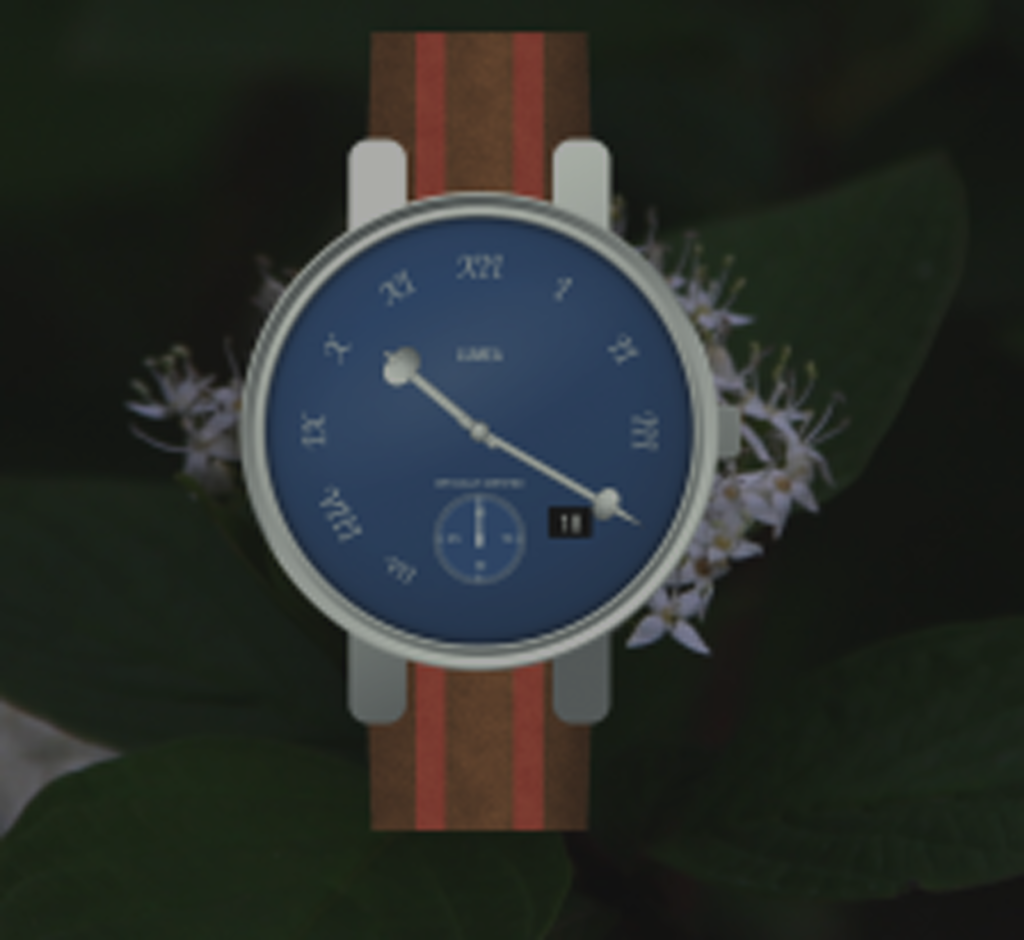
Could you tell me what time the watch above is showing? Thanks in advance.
10:20
